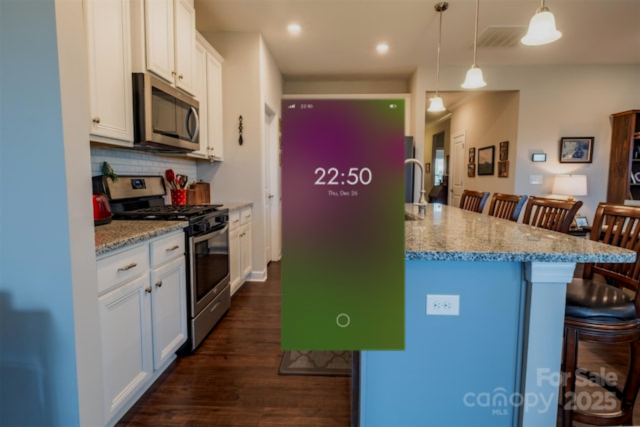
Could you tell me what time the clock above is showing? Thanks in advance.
22:50
